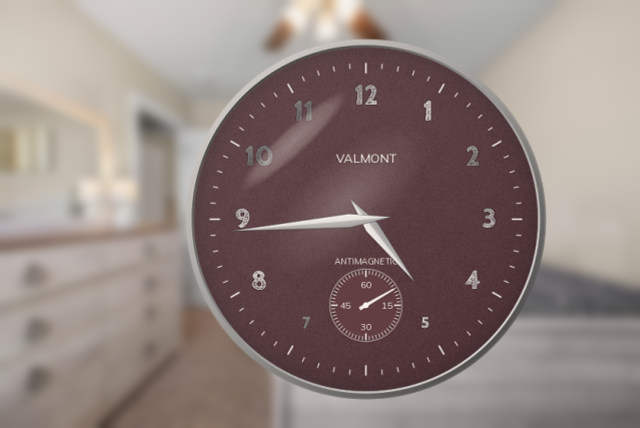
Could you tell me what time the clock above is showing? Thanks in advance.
4:44:10
